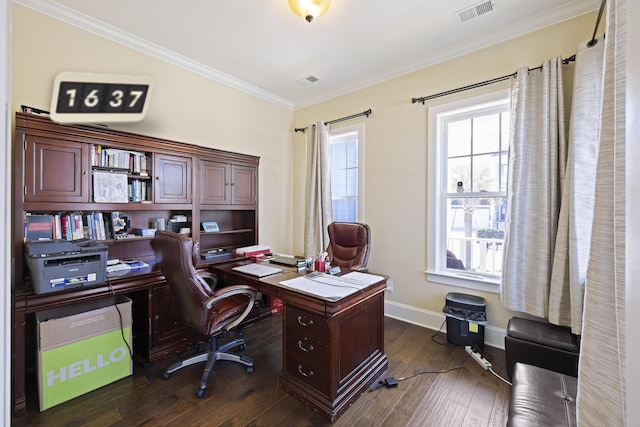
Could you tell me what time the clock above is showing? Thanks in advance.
16:37
